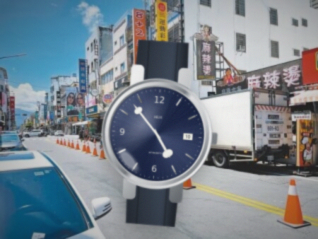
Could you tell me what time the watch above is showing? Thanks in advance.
4:53
